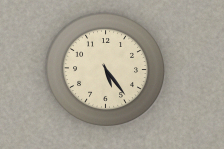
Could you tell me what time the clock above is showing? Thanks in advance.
5:24
